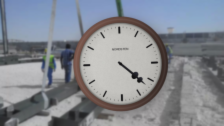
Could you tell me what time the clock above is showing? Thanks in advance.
4:22
